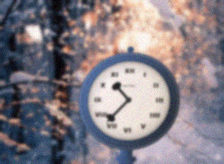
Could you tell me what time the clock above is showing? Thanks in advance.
10:37
